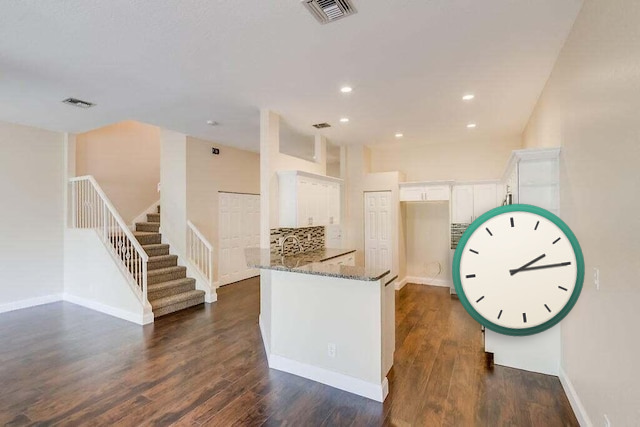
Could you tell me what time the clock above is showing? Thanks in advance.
2:15
